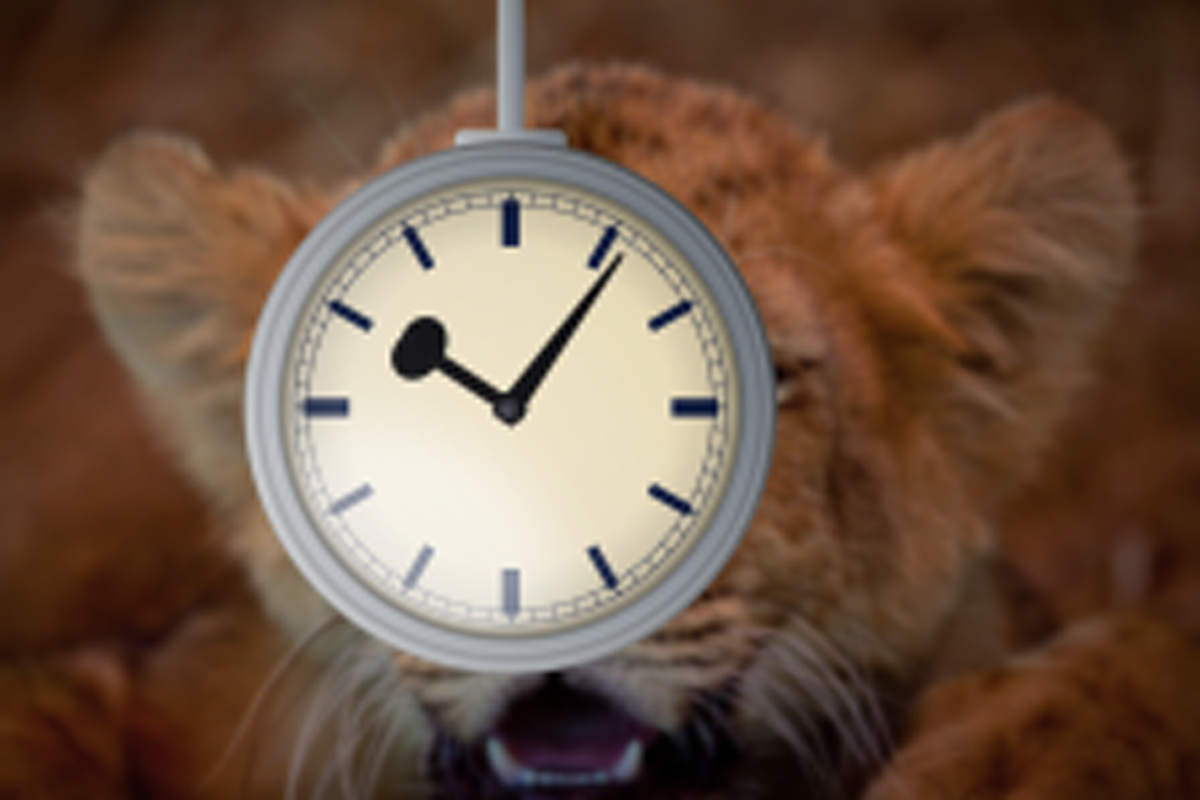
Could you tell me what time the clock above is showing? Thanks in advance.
10:06
